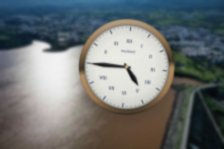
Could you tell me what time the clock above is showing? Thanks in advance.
4:45
